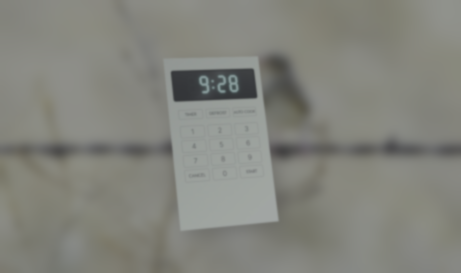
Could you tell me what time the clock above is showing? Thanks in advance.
9:28
